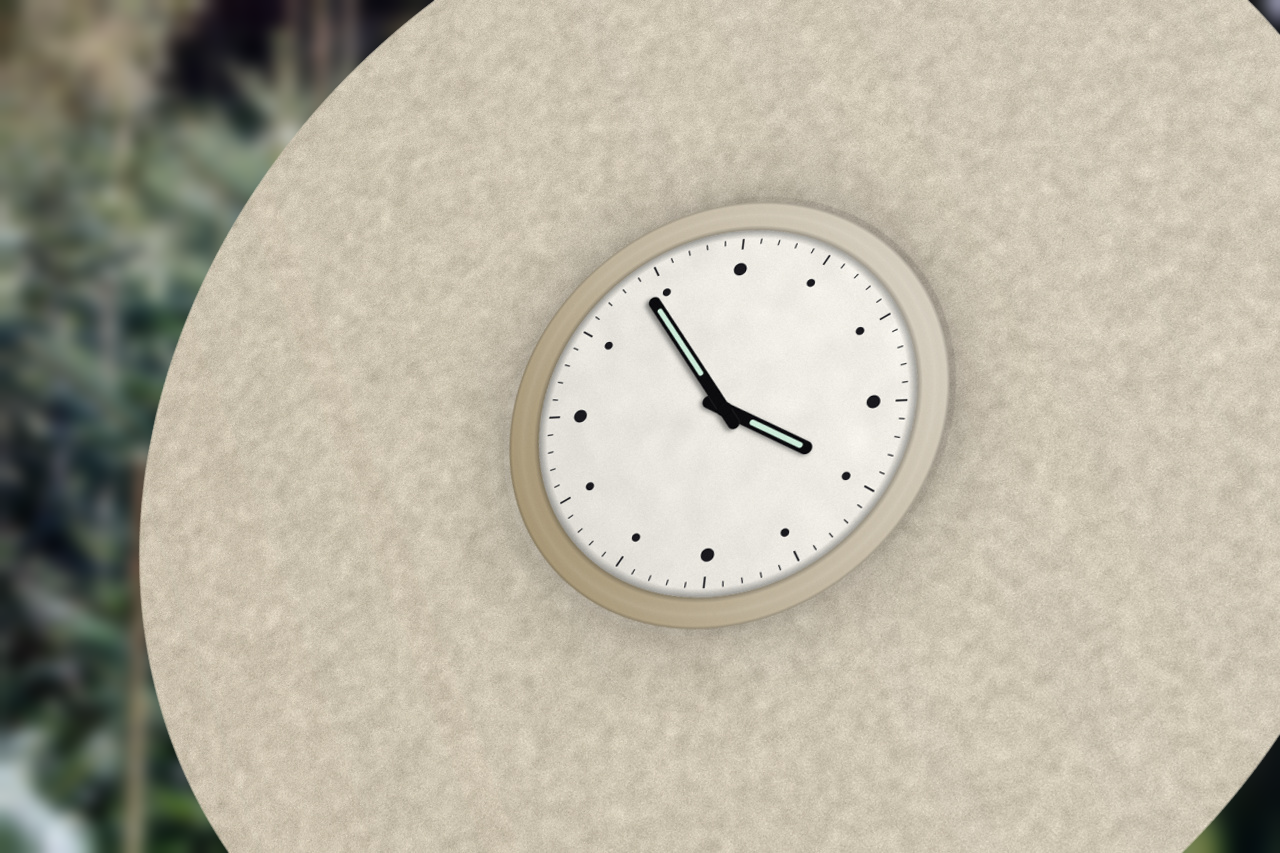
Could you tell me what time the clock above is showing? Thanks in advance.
3:54
